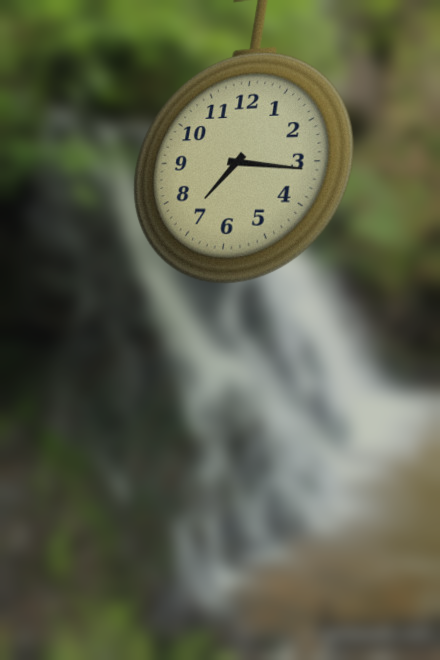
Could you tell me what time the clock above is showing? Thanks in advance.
7:16
